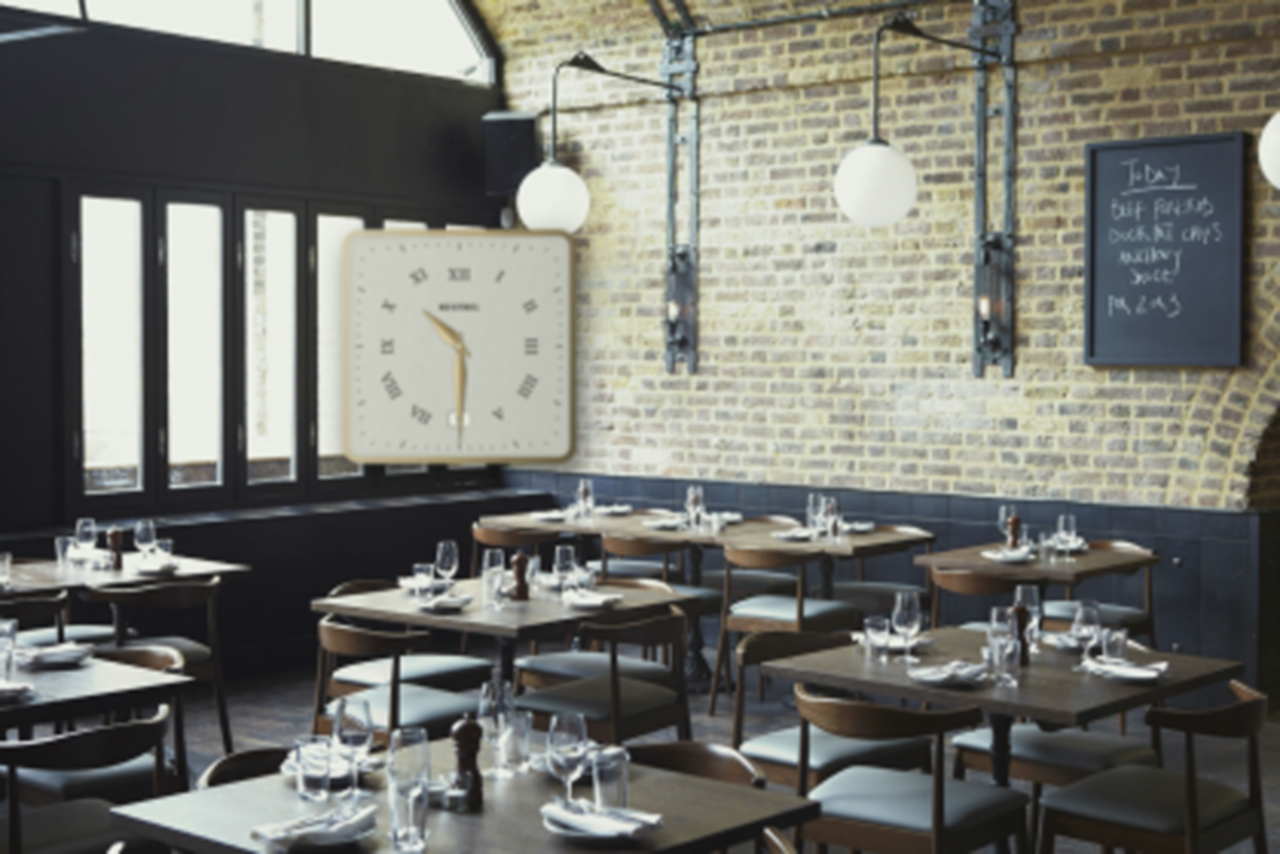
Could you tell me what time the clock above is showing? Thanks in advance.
10:30
